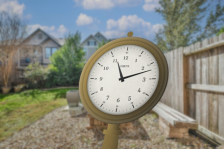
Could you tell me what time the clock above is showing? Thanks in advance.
11:12
